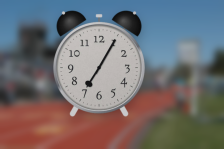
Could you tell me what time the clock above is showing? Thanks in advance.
7:05
